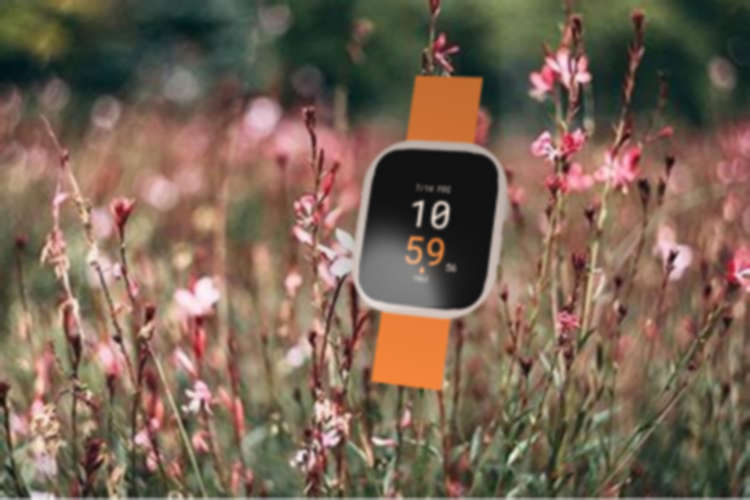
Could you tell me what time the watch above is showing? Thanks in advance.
10:59
